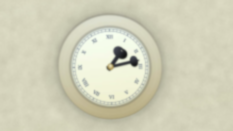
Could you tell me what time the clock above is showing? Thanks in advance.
1:13
